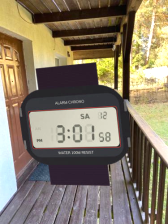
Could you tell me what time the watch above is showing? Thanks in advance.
3:01:58
